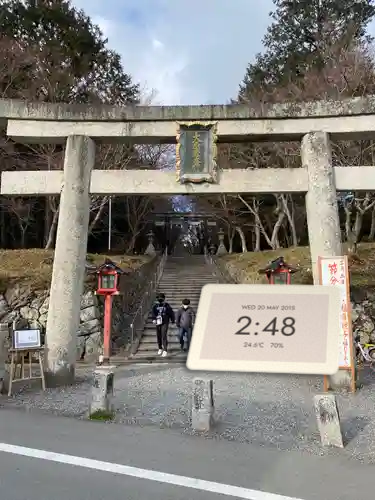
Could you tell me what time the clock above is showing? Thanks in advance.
2:48
